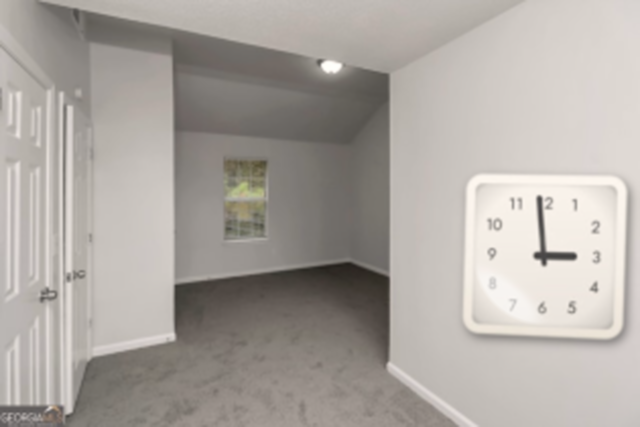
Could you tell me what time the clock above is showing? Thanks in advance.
2:59
